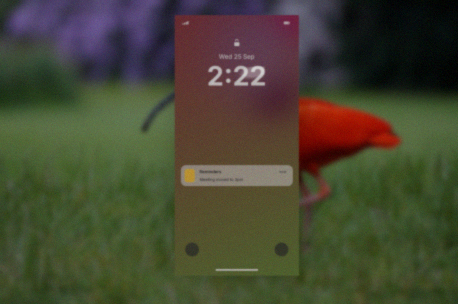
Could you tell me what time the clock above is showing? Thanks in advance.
2:22
